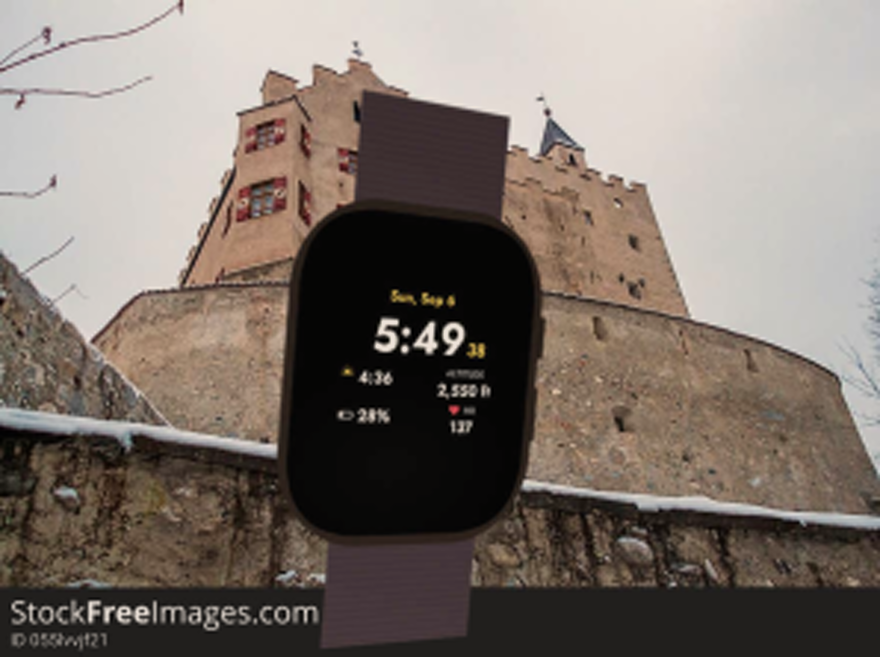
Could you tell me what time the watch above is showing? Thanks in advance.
5:49
